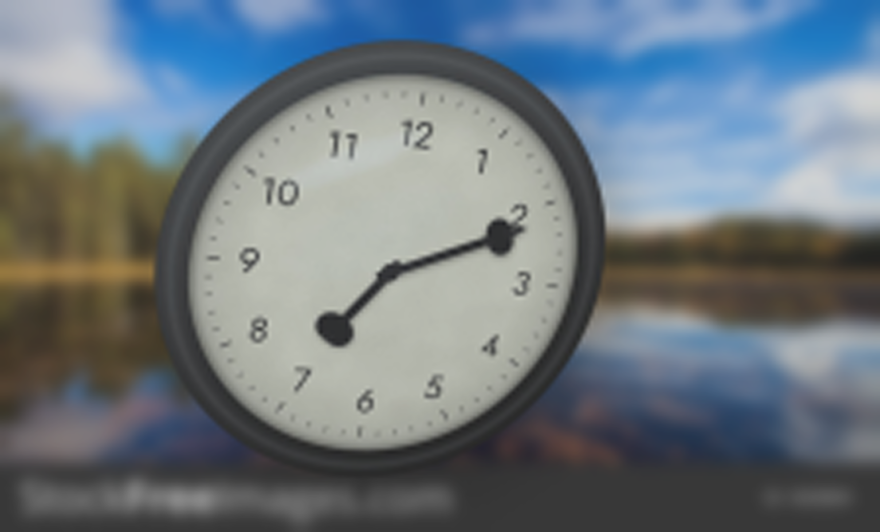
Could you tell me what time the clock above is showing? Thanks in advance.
7:11
